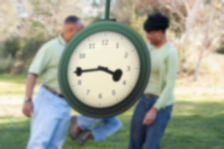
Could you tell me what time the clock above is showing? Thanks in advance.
3:44
